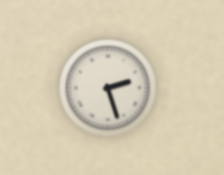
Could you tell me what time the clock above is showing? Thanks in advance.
2:27
